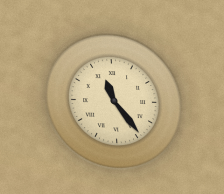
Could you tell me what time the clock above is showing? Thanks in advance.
11:24
